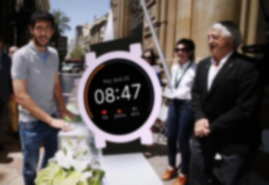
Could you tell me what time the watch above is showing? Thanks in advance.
8:47
